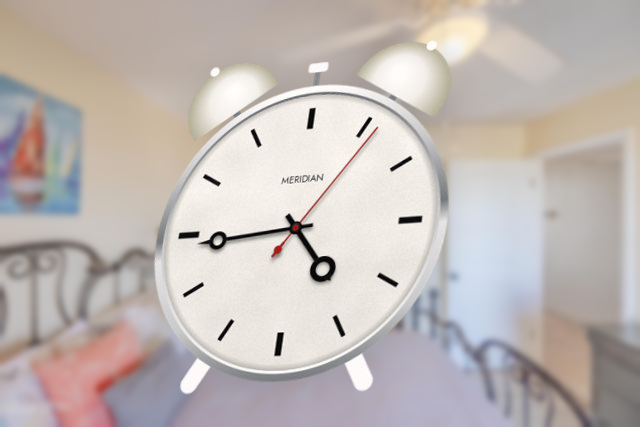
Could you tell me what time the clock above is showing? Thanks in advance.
4:44:06
